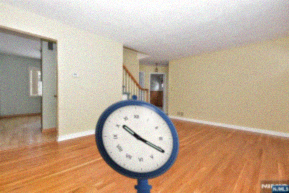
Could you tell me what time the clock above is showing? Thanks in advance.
10:20
